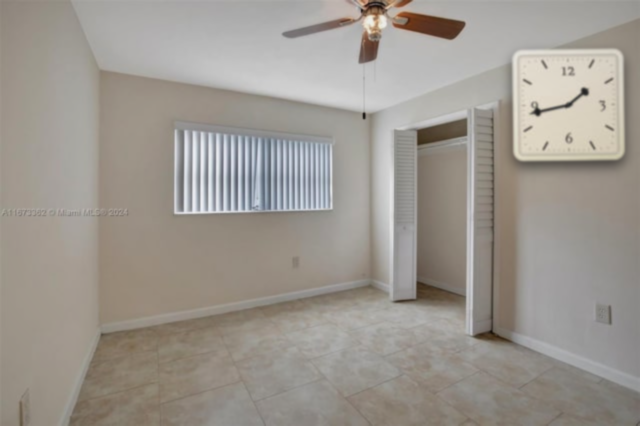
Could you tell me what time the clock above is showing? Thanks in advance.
1:43
